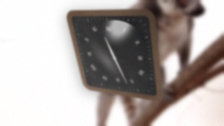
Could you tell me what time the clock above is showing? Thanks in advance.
11:27
